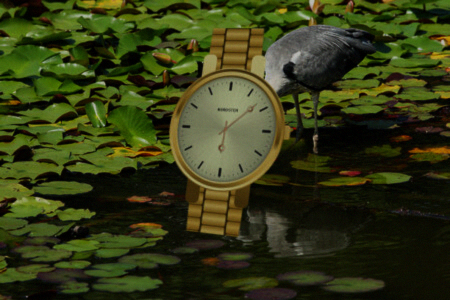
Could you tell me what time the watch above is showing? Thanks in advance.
6:08
